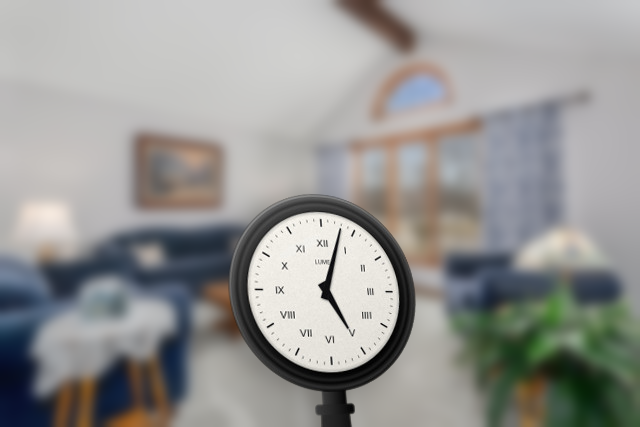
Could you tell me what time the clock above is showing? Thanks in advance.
5:03
